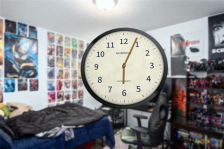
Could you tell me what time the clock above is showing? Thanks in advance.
6:04
